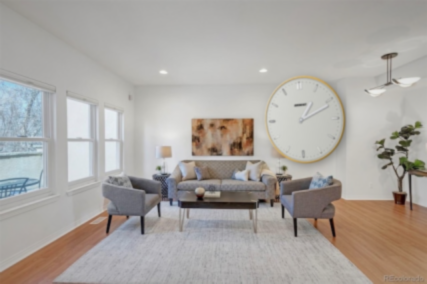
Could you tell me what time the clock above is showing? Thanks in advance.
1:11
